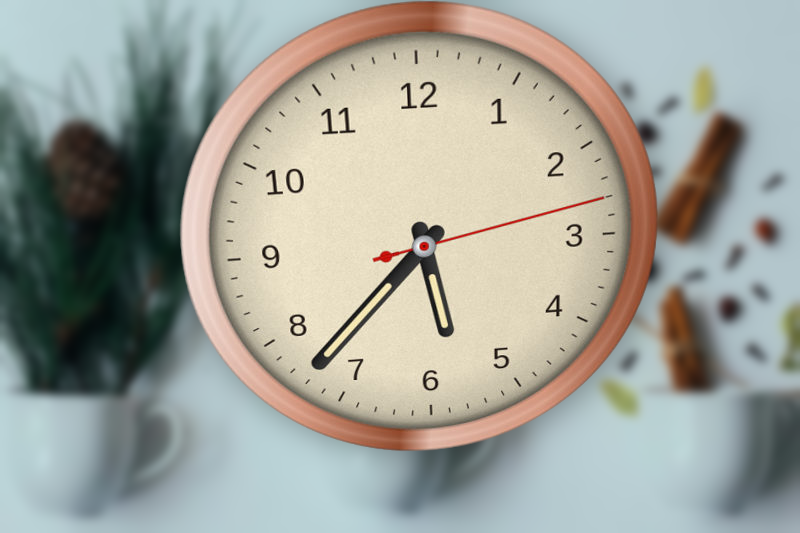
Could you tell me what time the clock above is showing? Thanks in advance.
5:37:13
